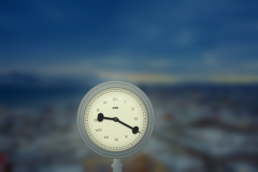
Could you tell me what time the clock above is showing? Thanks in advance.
9:20
